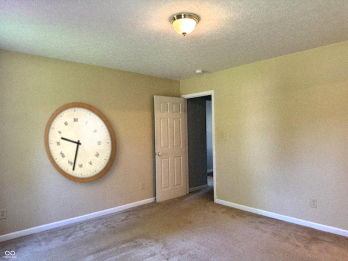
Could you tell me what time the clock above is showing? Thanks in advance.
9:33
